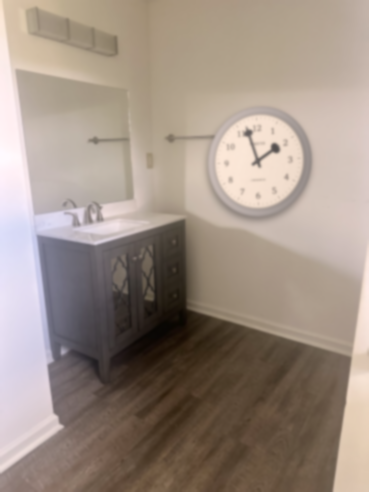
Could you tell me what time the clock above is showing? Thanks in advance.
1:57
